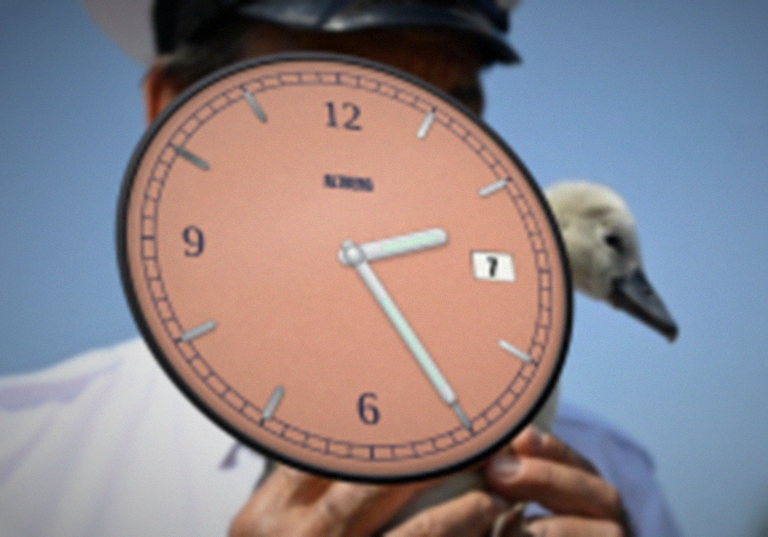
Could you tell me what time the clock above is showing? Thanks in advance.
2:25
